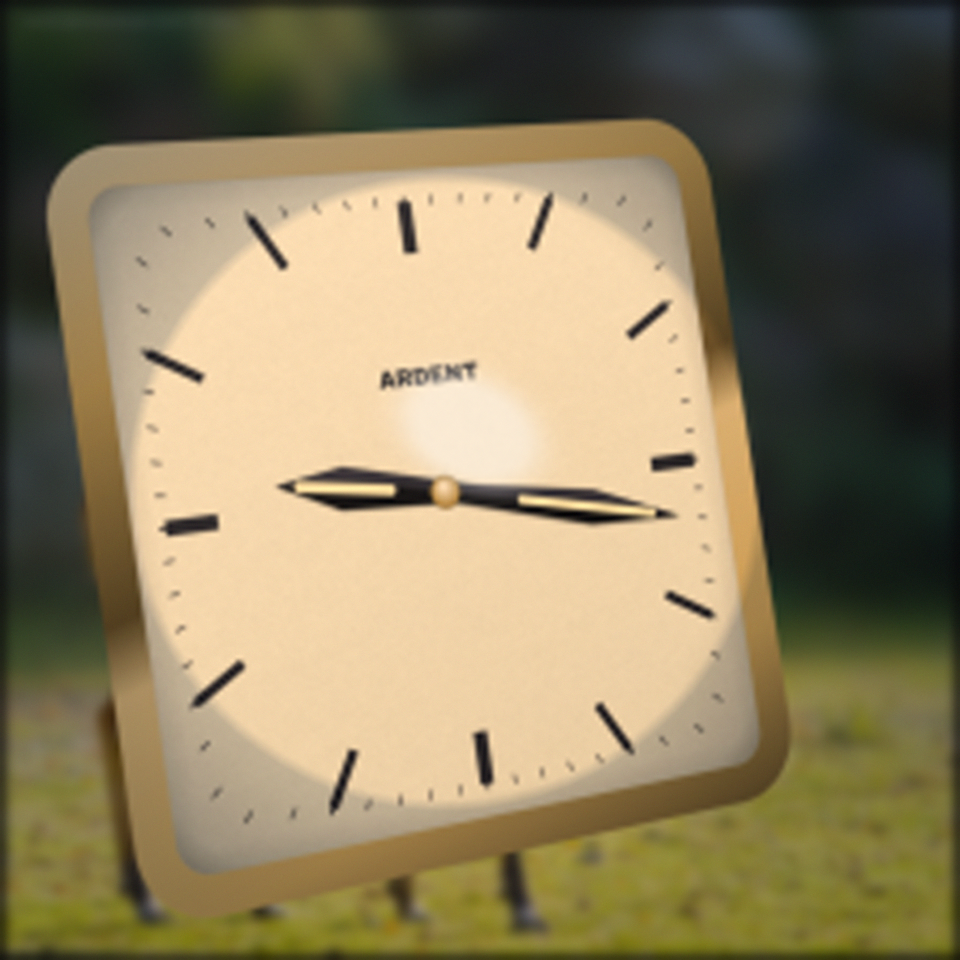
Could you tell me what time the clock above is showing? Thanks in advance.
9:17
